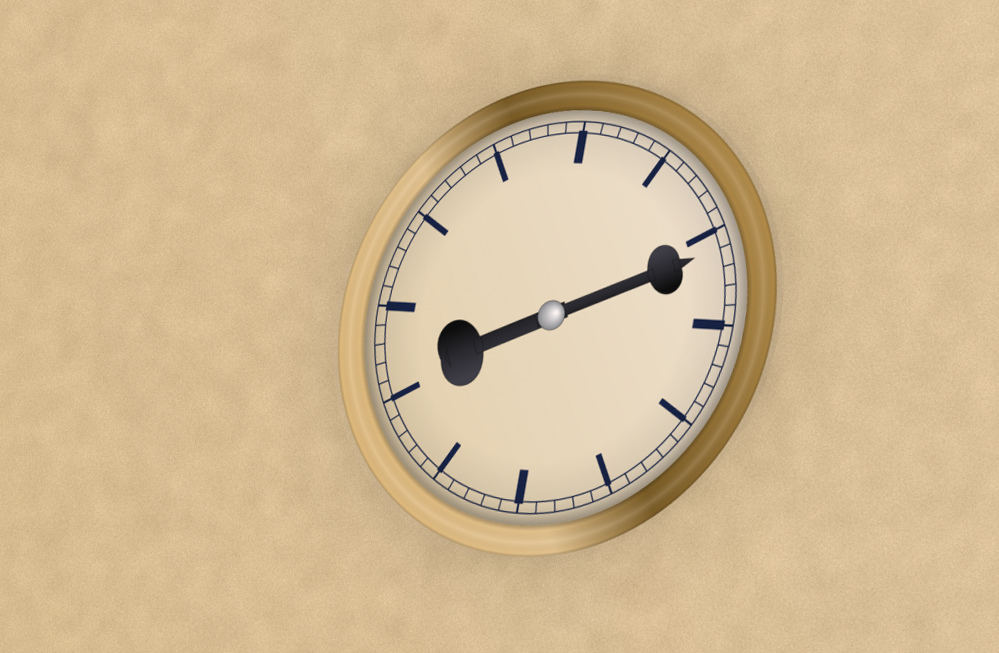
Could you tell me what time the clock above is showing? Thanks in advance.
8:11
